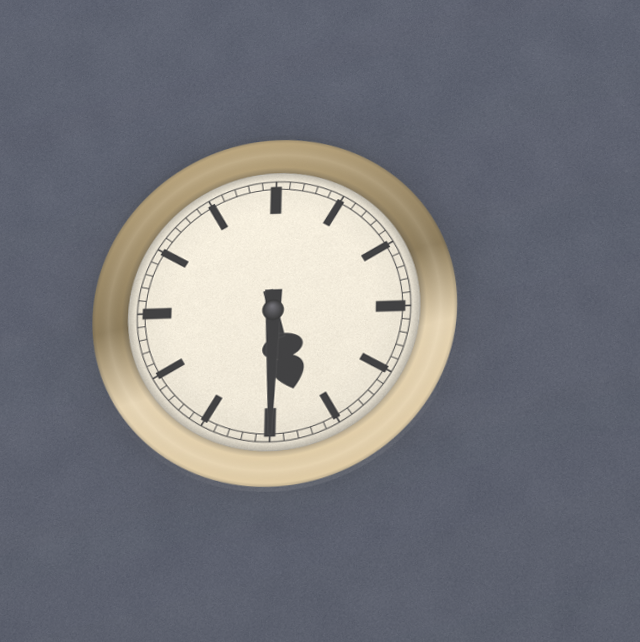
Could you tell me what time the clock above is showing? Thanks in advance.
5:30
